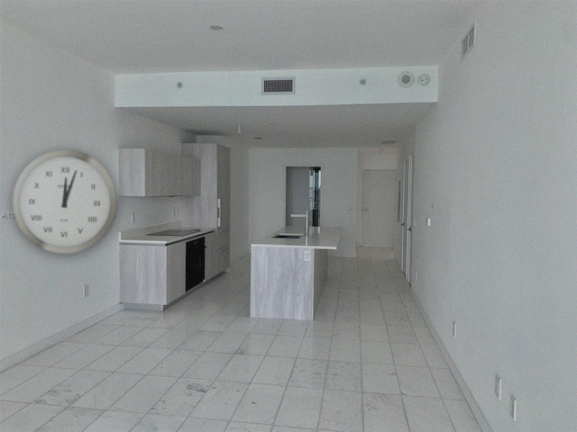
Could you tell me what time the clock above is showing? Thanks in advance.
12:03
